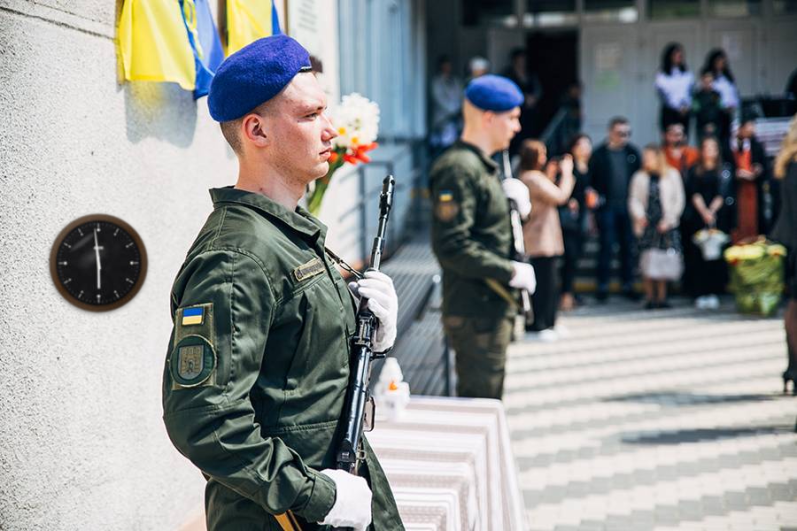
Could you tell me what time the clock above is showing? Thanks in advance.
5:59
